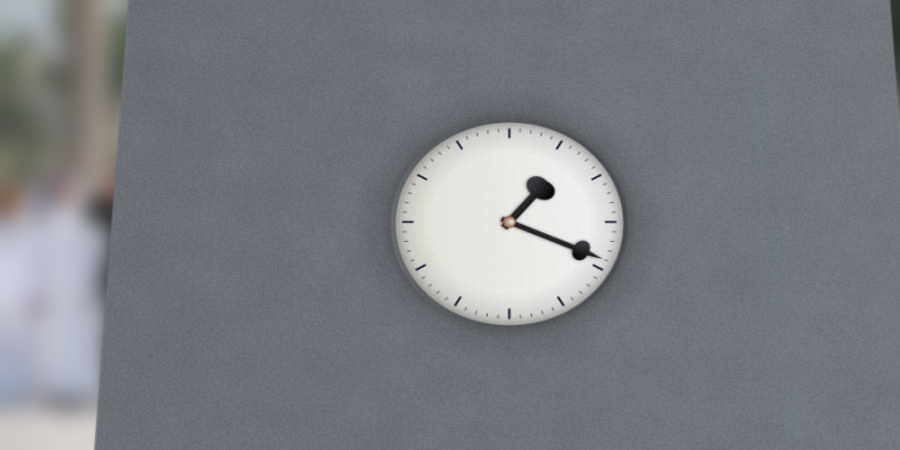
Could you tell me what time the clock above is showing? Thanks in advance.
1:19
